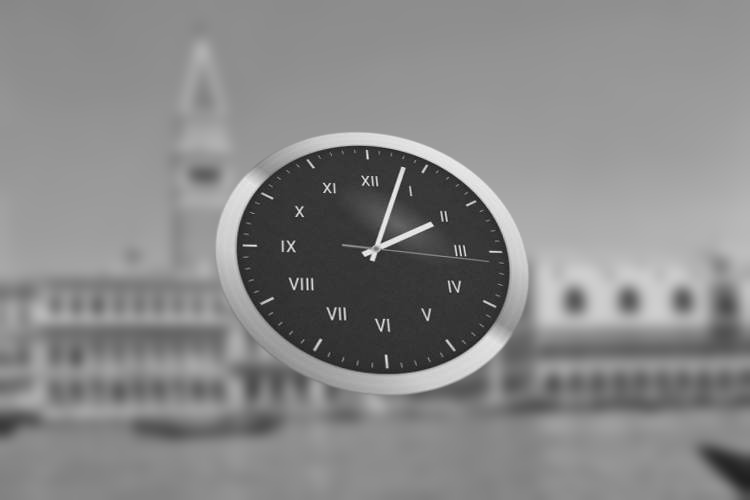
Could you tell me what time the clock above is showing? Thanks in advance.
2:03:16
